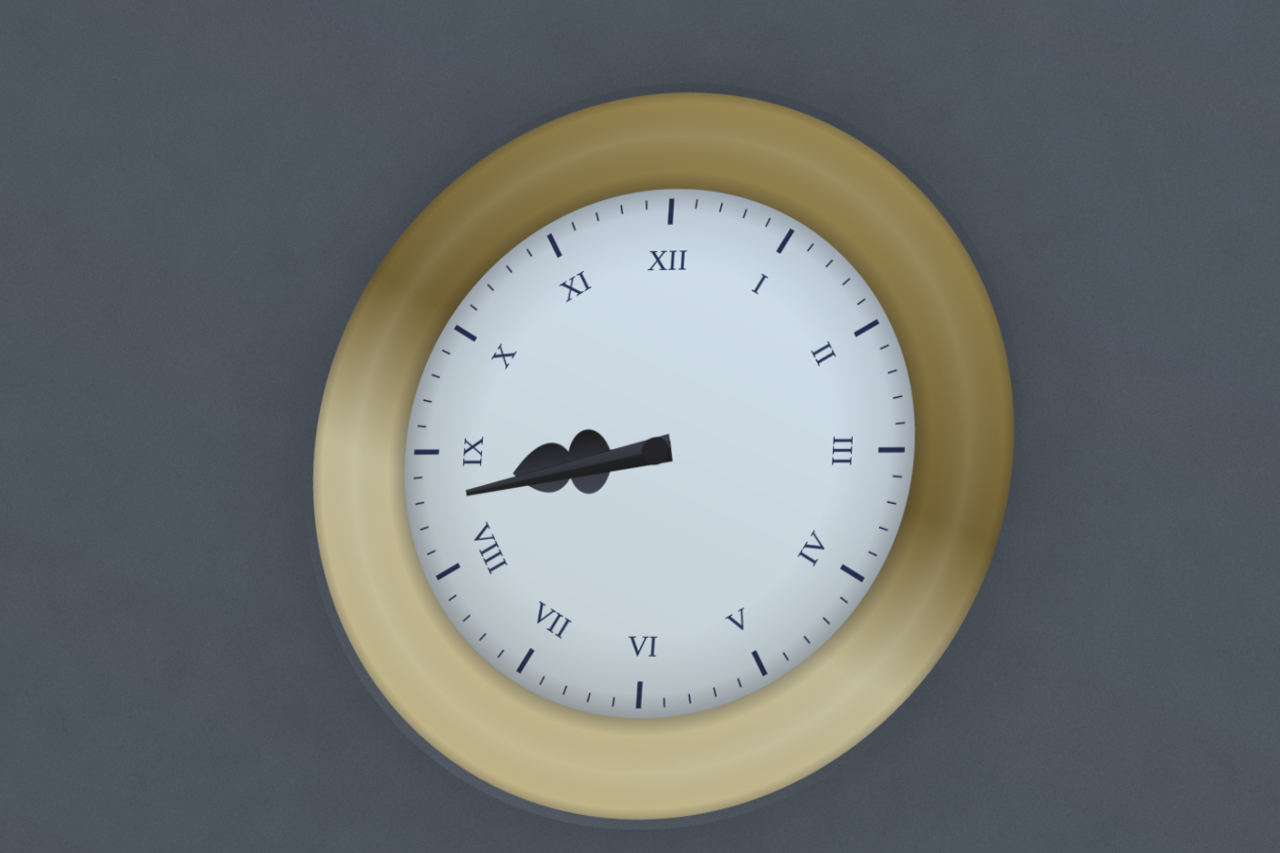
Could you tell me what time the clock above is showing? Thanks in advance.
8:43
